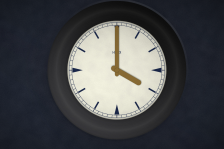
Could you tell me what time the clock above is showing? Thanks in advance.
4:00
